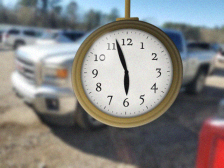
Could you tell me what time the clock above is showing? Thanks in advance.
5:57
